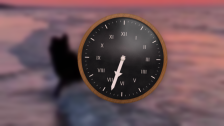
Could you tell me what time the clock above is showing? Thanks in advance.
6:33
